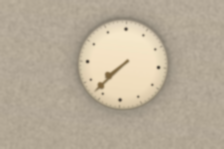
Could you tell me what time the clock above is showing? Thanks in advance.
7:37
